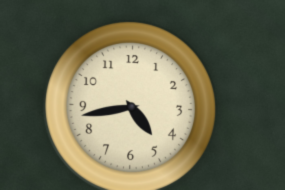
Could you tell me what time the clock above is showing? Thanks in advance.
4:43
